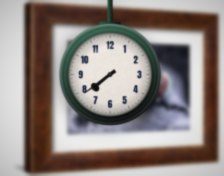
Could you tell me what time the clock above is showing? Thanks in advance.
7:39
